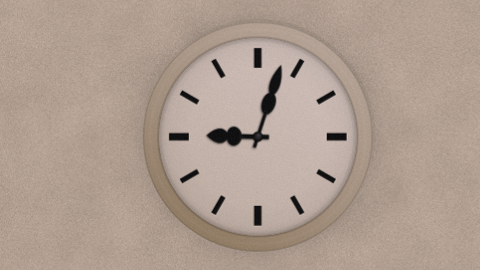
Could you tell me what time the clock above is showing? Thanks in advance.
9:03
